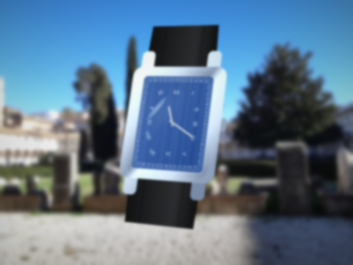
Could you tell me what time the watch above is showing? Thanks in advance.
11:20
